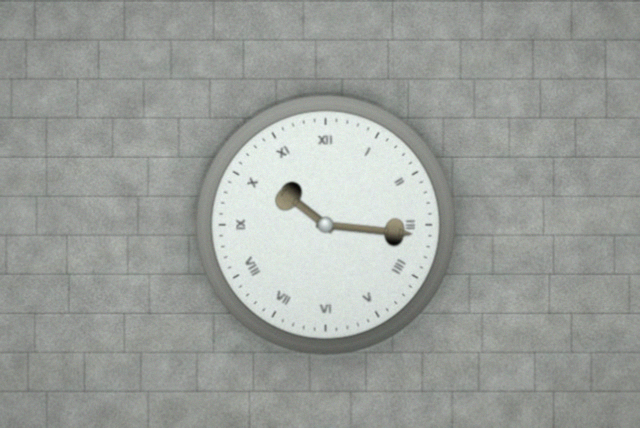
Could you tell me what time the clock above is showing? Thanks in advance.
10:16
